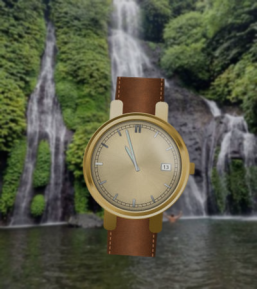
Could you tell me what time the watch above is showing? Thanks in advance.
10:57
